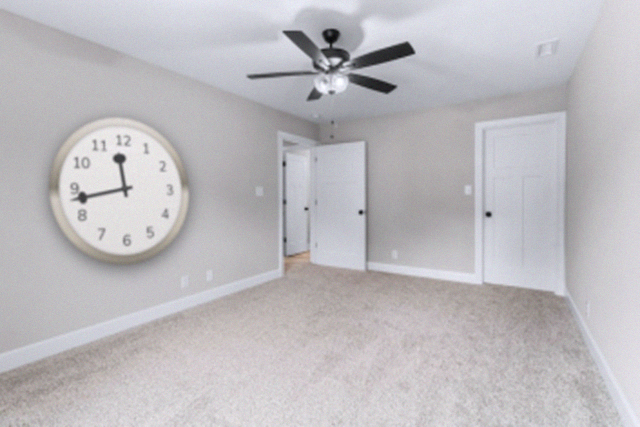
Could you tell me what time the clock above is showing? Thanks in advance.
11:43
